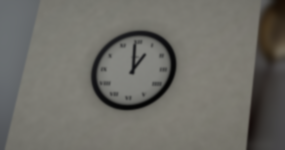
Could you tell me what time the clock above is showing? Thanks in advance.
12:59
